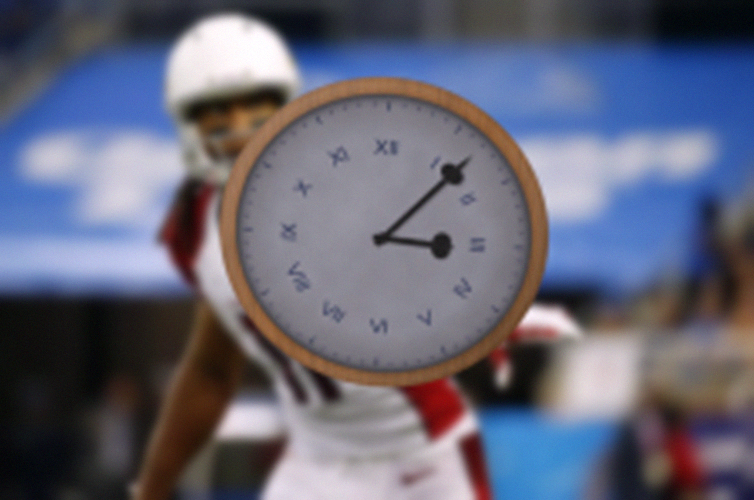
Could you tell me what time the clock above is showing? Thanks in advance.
3:07
